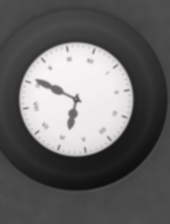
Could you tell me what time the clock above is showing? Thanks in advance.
5:46
